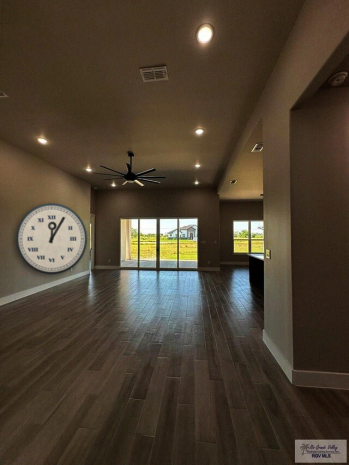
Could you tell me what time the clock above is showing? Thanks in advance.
12:05
